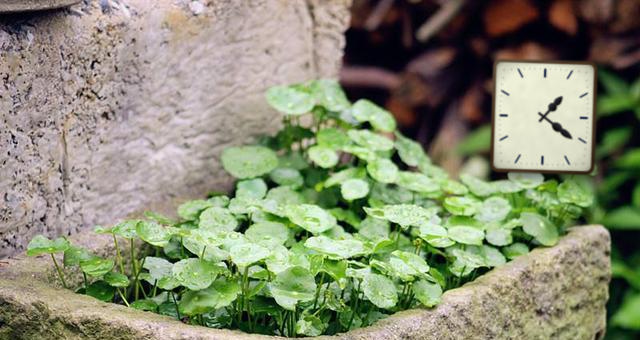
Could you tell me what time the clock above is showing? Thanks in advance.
1:21
